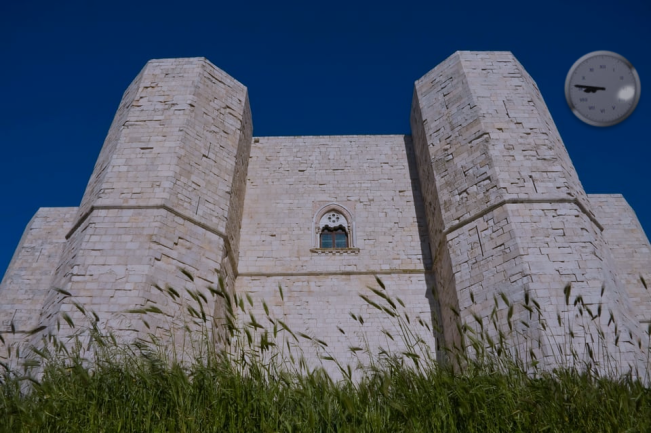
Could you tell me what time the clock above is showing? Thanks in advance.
8:46
